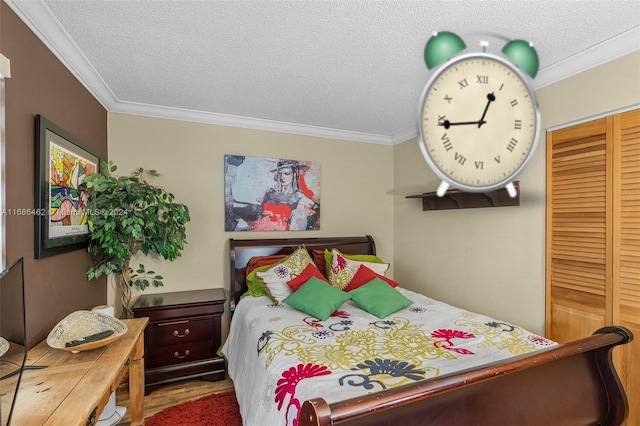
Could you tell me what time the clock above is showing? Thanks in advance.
12:44
